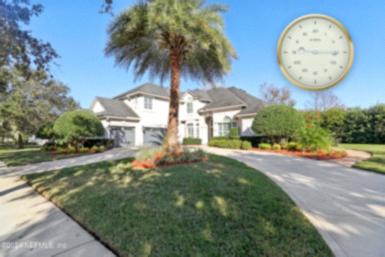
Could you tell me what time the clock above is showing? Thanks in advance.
9:15
